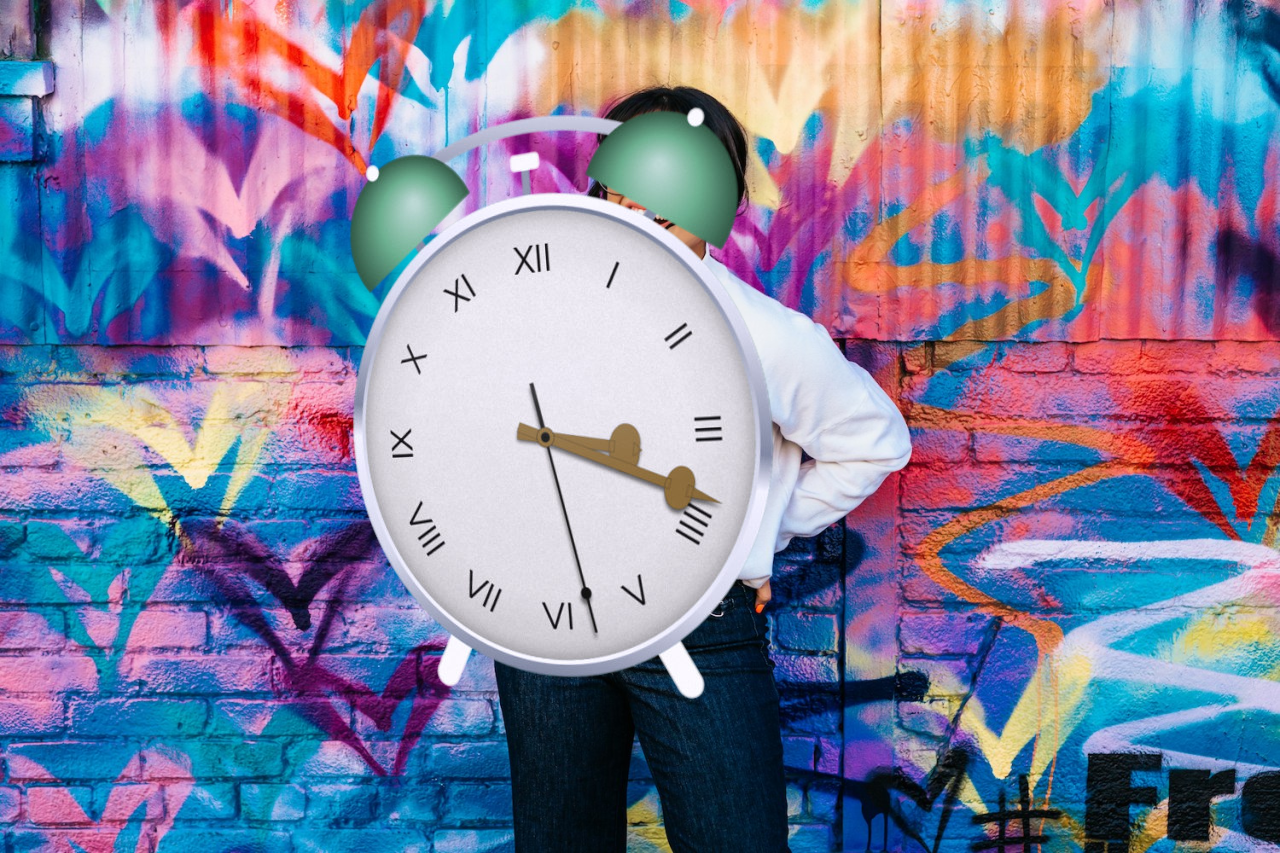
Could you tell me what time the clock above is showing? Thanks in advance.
3:18:28
